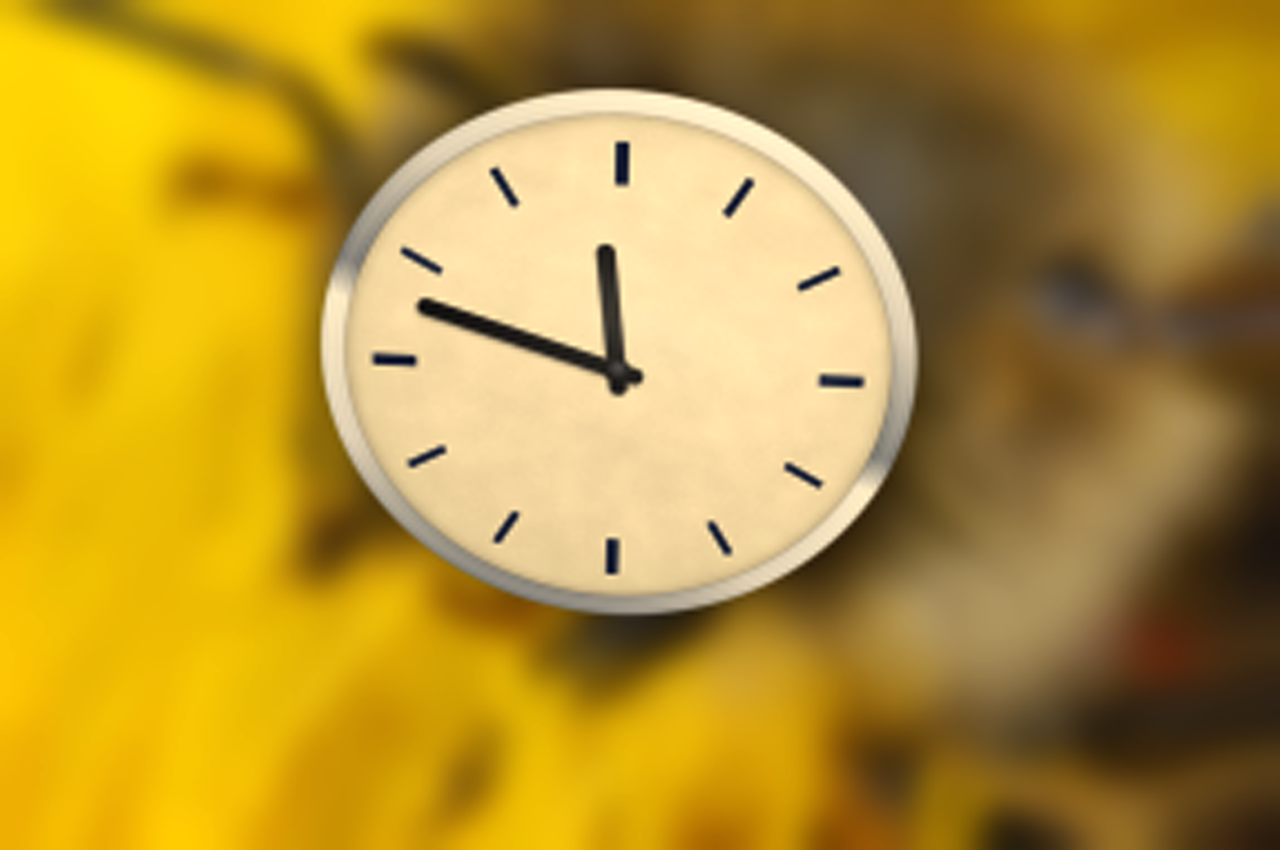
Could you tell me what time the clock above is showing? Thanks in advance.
11:48
